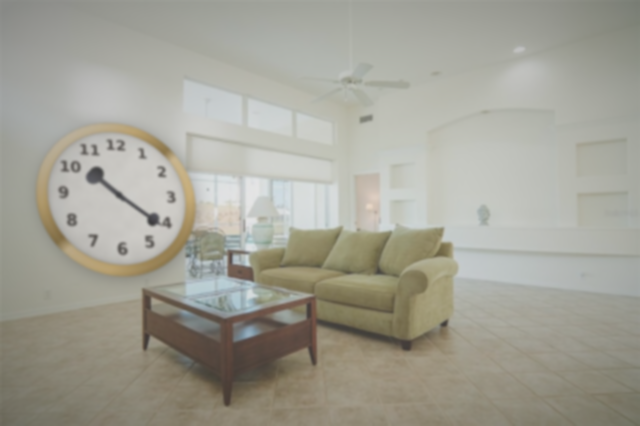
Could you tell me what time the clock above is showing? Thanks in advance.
10:21
